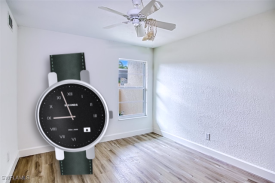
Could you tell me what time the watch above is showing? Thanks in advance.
8:57
